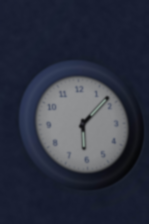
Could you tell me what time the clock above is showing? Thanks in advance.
6:08
